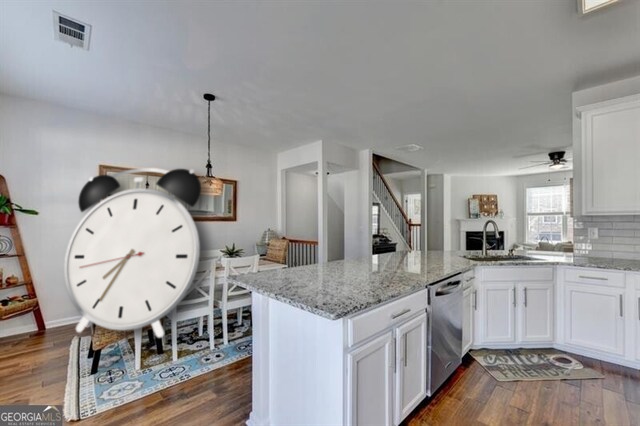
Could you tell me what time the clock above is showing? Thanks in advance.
7:34:43
